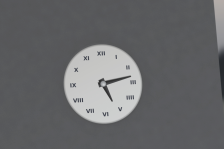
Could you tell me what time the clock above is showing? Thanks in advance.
5:13
